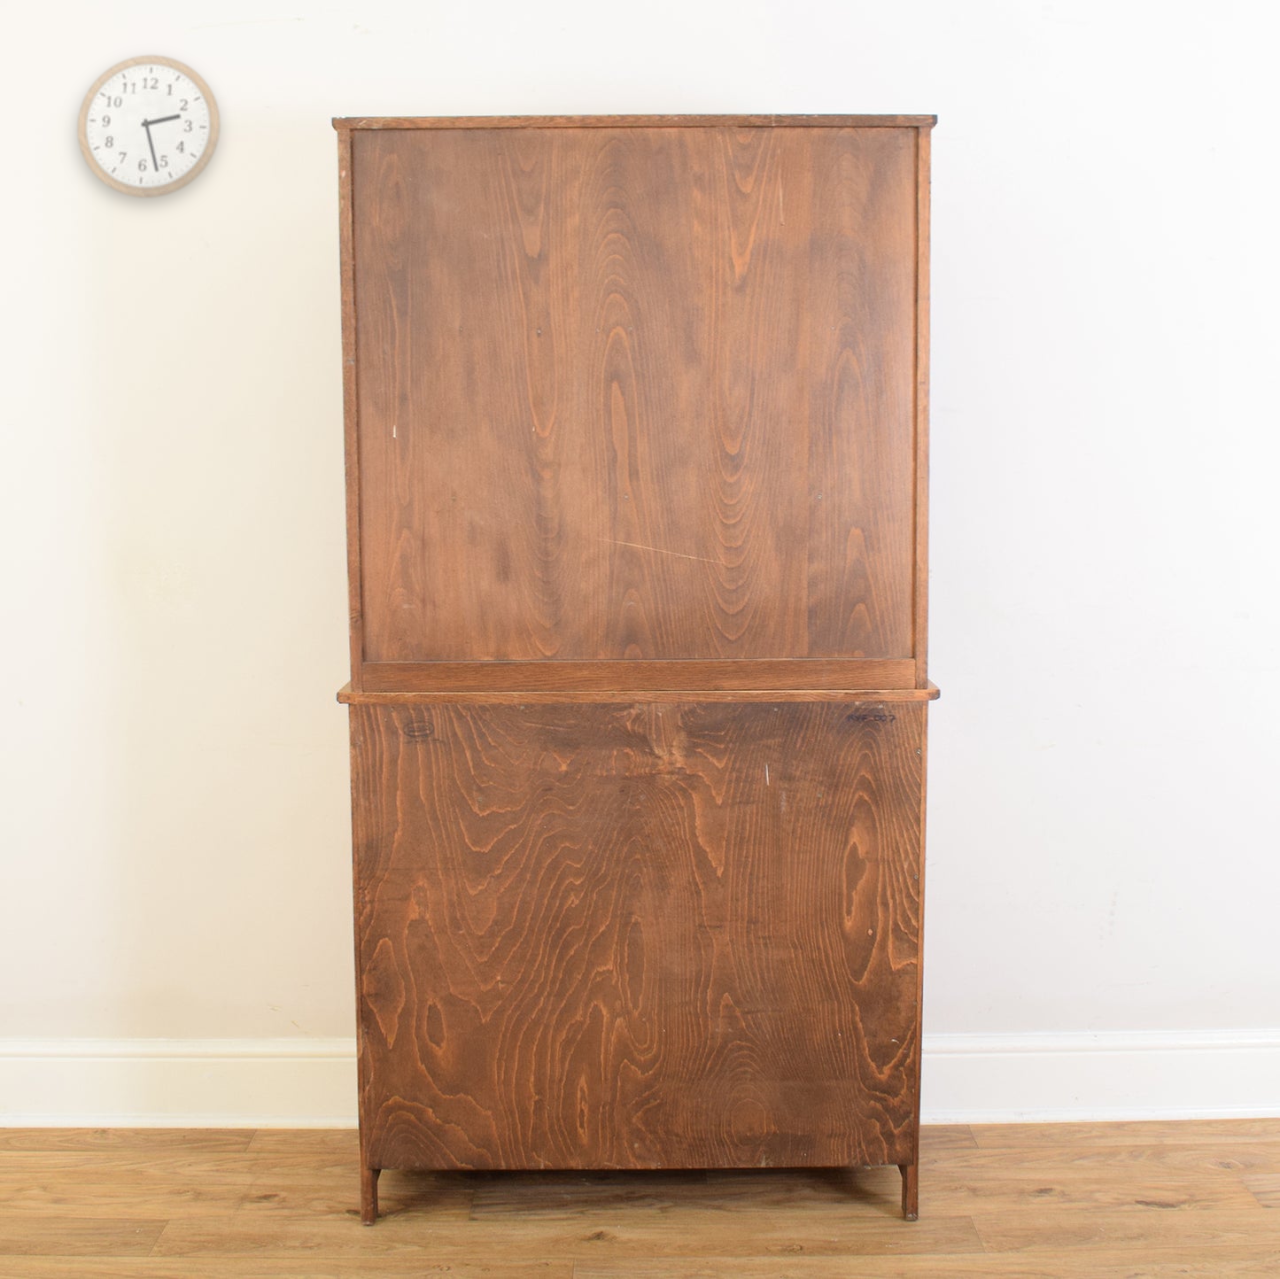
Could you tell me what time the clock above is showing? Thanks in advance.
2:27
